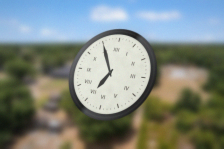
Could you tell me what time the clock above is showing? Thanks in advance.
6:55
